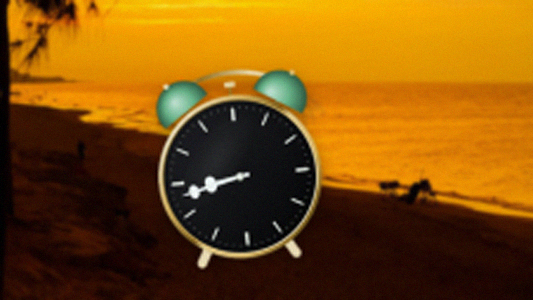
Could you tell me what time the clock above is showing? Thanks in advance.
8:43
